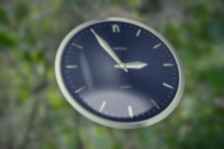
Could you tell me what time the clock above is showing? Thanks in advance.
2:55
